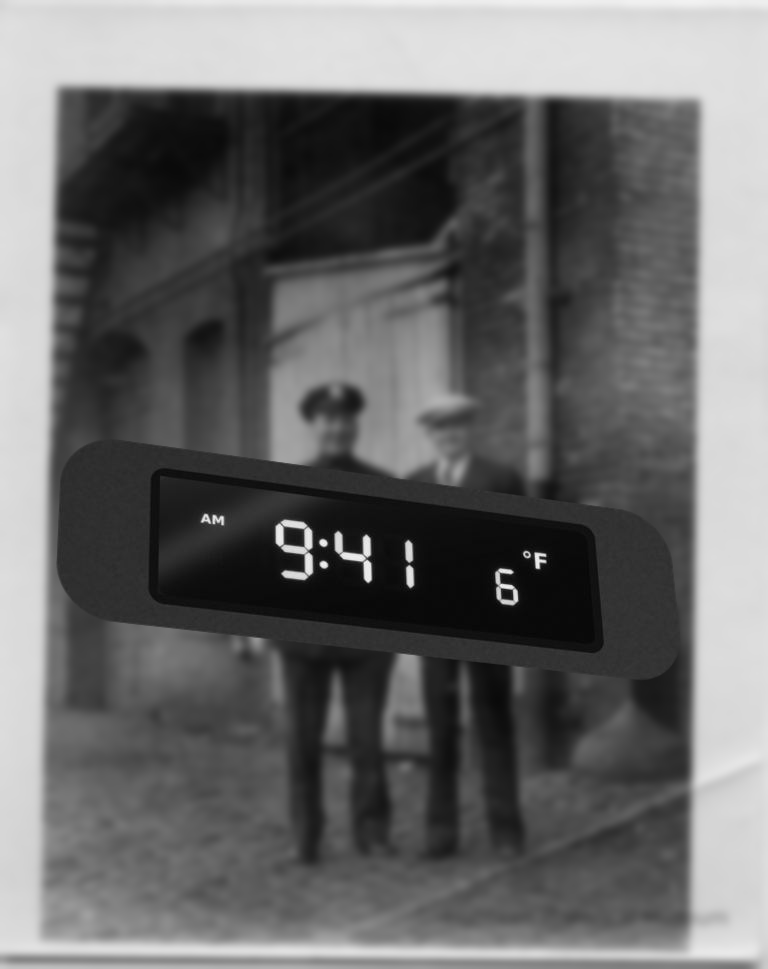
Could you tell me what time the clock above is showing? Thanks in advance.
9:41
